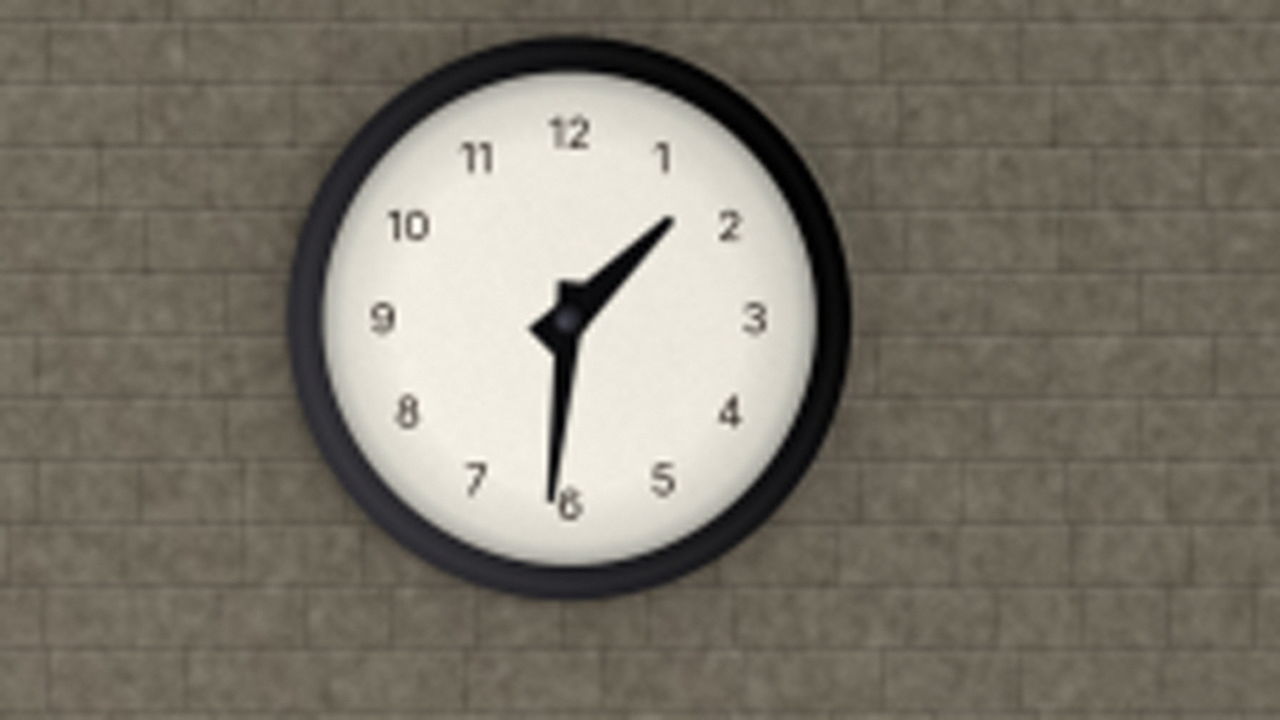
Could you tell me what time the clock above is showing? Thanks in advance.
1:31
